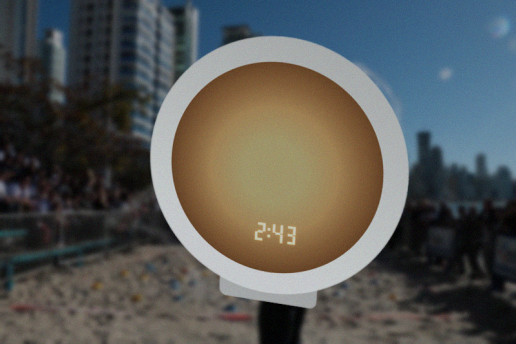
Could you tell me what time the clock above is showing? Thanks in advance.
2:43
